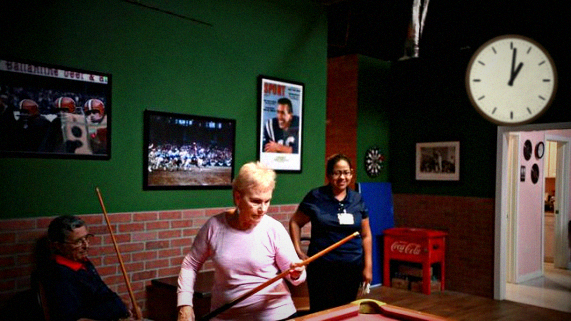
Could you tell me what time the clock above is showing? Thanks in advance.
1:01
